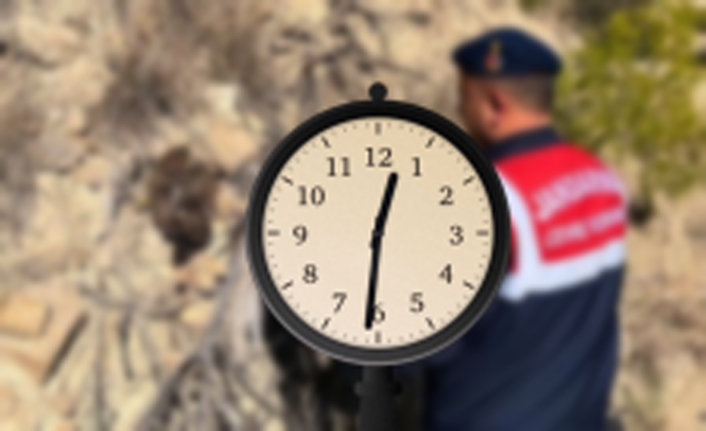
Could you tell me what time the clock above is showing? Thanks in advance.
12:31
